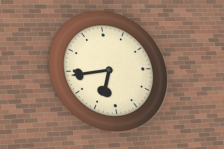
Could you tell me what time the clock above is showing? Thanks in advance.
6:44
